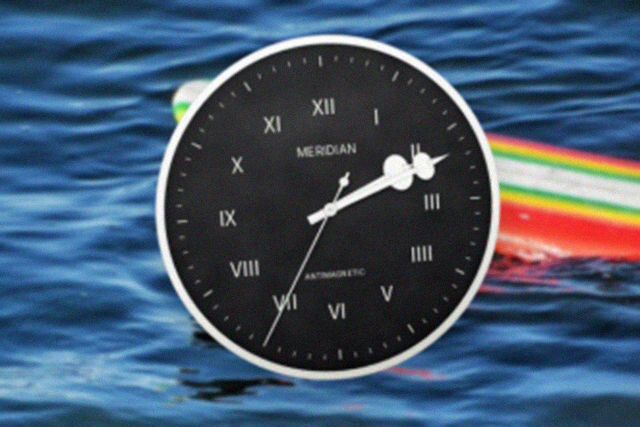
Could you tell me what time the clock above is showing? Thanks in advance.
2:11:35
